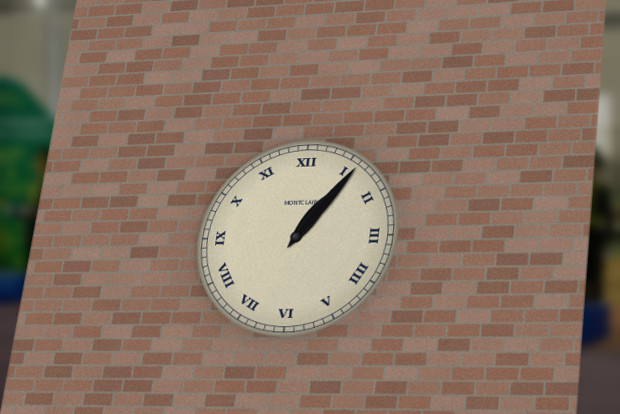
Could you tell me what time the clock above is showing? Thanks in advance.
1:06
